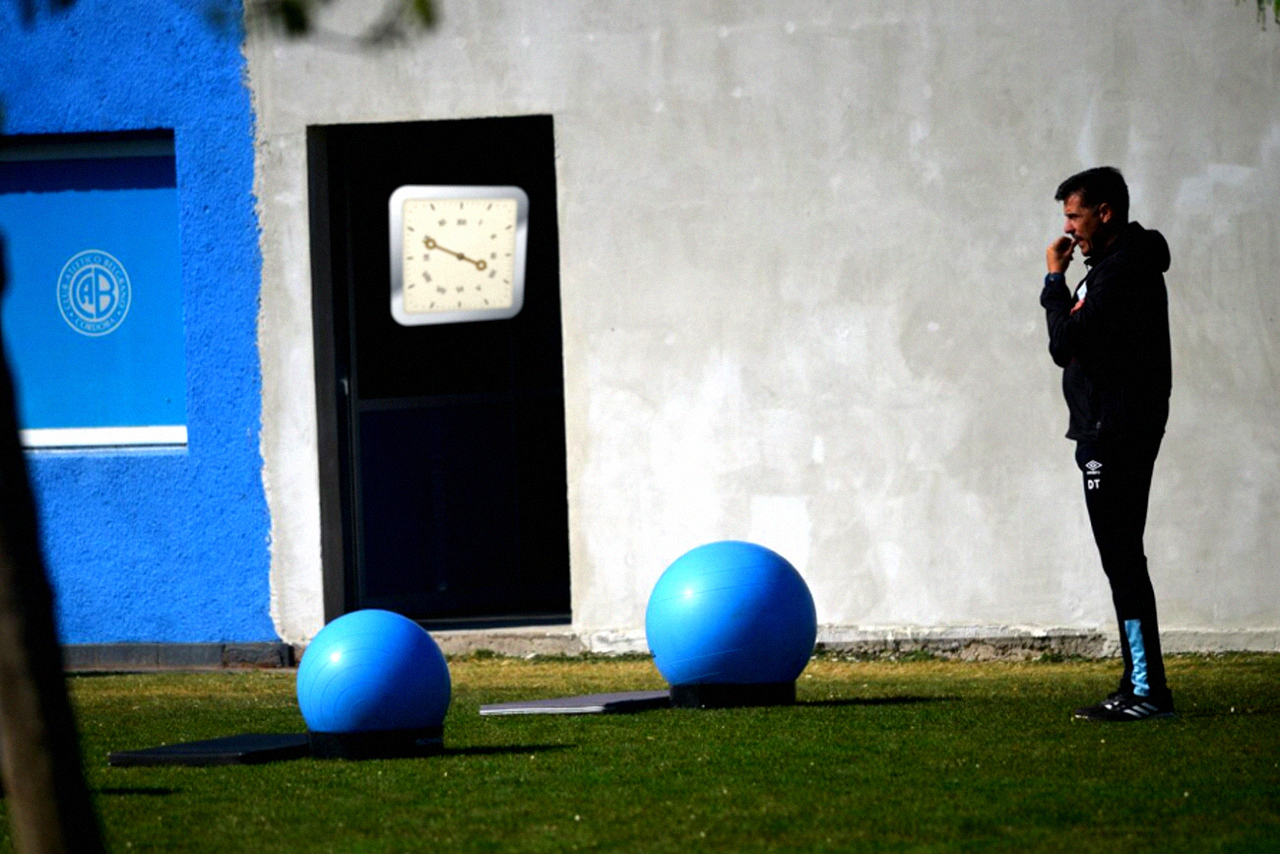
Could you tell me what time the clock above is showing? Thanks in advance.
3:49
